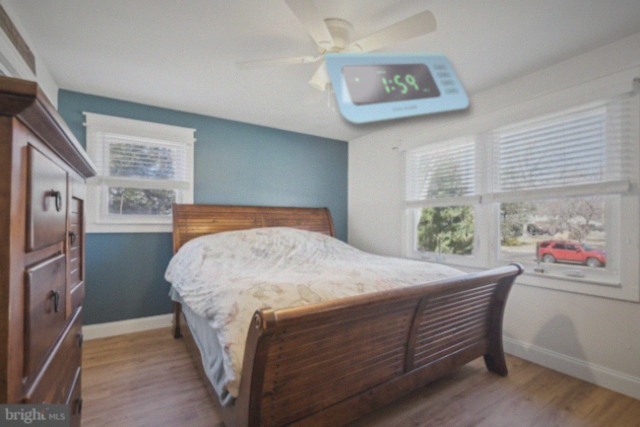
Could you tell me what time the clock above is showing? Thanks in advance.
1:59
